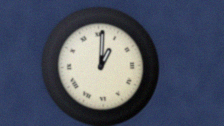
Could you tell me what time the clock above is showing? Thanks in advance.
1:01
